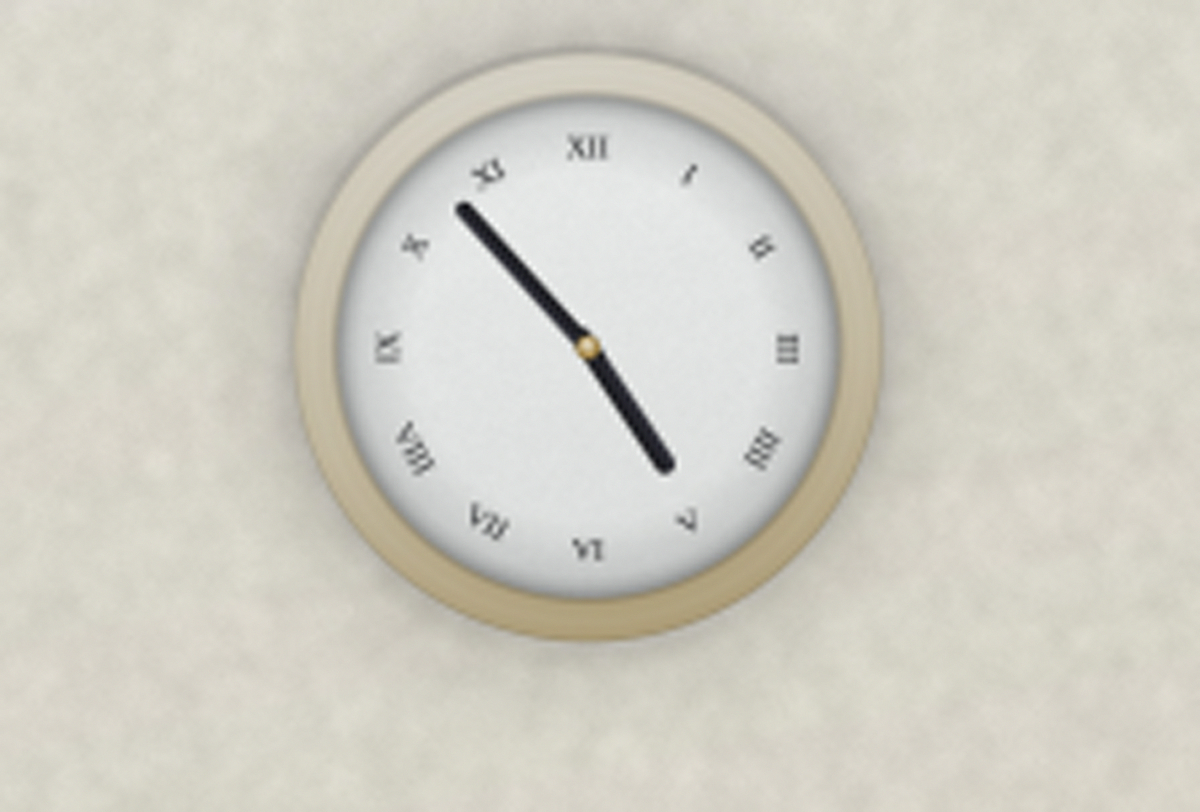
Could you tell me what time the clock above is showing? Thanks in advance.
4:53
